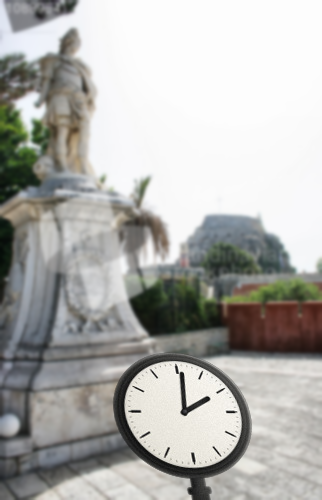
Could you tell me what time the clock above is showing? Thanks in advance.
2:01
